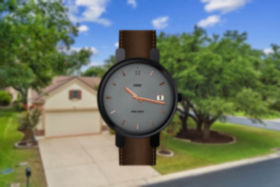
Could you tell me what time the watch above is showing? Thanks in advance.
10:17
